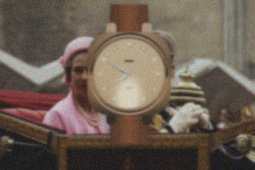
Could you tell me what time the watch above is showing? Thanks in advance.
7:50
